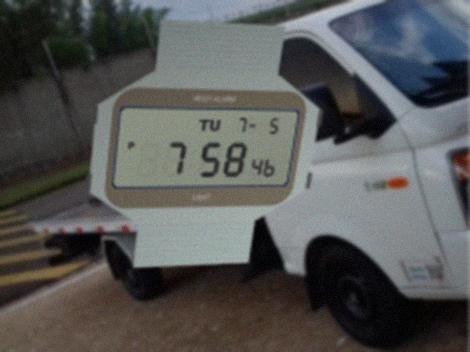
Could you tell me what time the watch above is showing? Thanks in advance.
7:58:46
